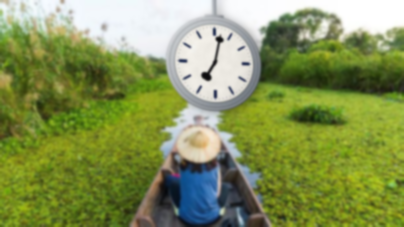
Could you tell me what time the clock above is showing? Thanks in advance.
7:02
